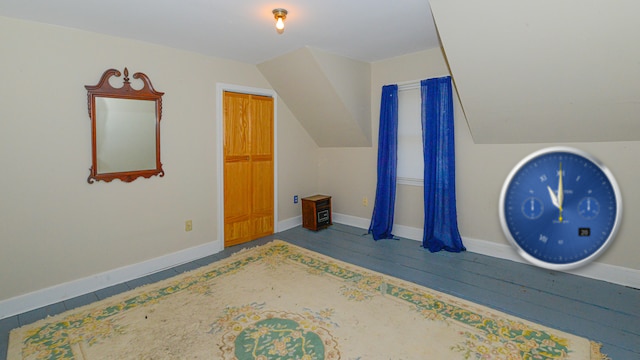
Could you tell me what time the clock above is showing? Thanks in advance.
11:00
